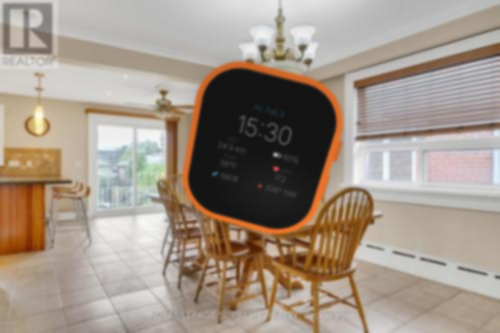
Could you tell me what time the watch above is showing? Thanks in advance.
15:30
